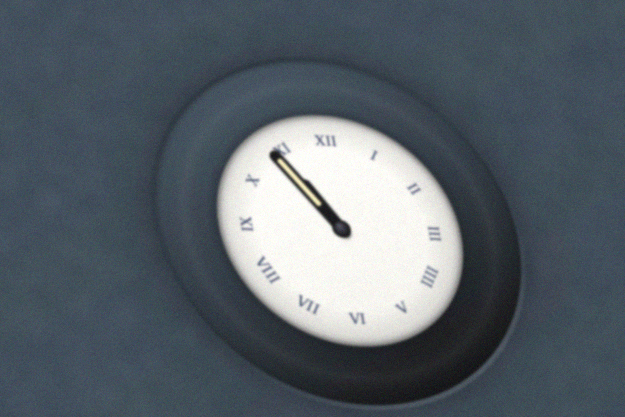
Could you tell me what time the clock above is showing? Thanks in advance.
10:54
